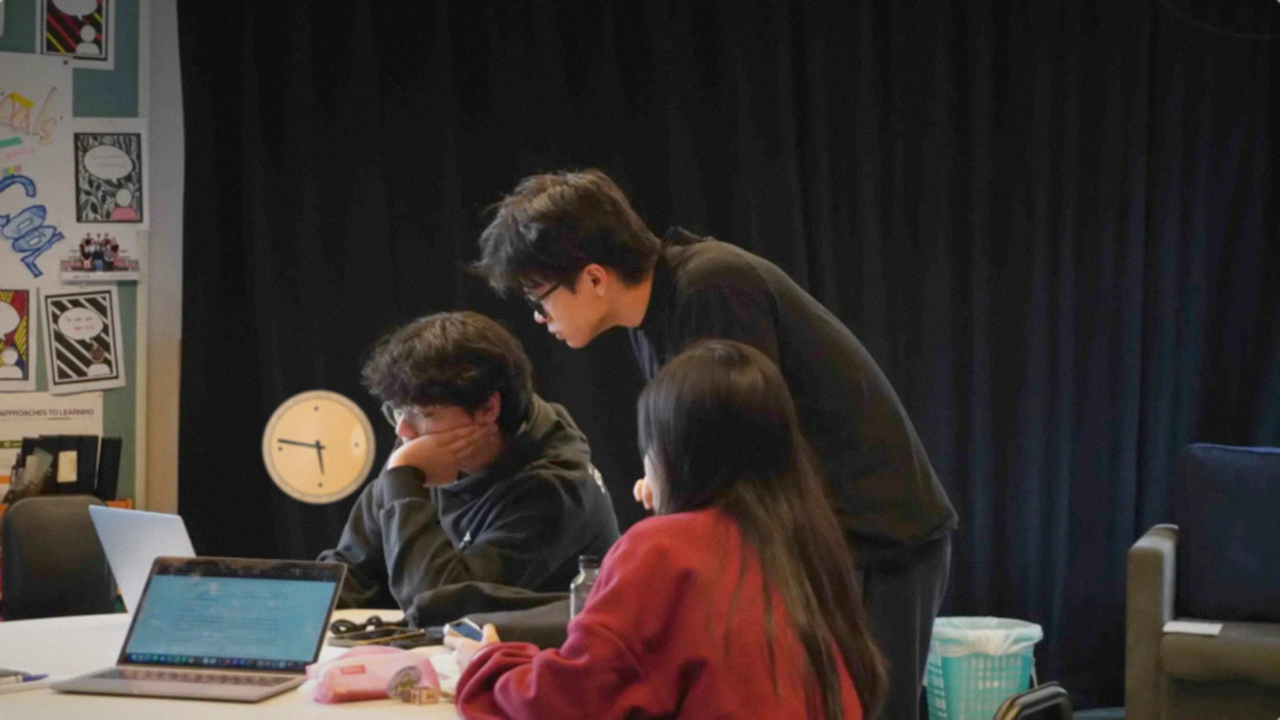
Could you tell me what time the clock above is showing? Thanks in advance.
5:47
